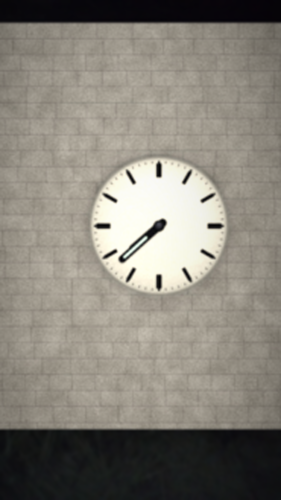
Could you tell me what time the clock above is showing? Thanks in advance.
7:38
